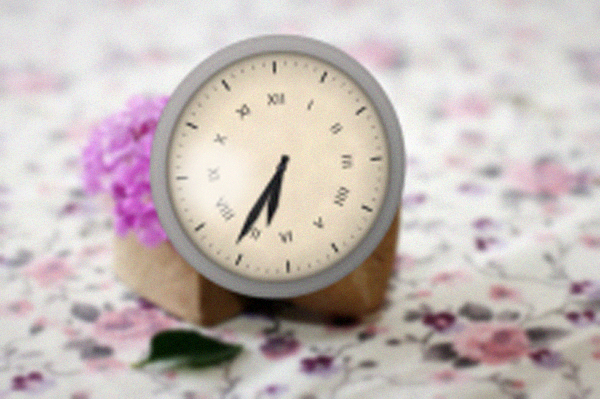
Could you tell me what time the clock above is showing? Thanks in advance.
6:36
